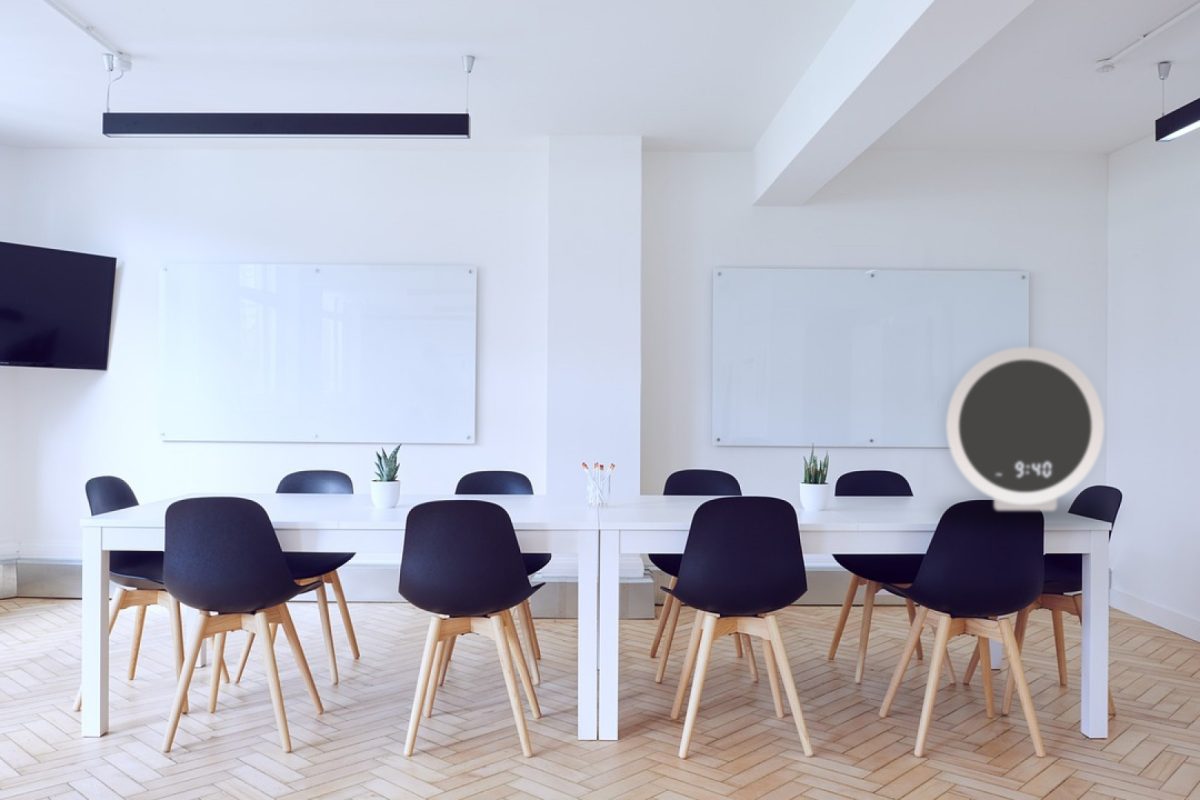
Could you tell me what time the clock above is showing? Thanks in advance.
9:40
